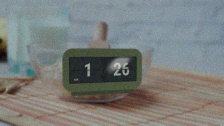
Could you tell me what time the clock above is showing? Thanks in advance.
1:26
